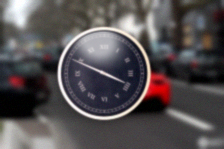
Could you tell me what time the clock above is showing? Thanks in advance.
3:49
